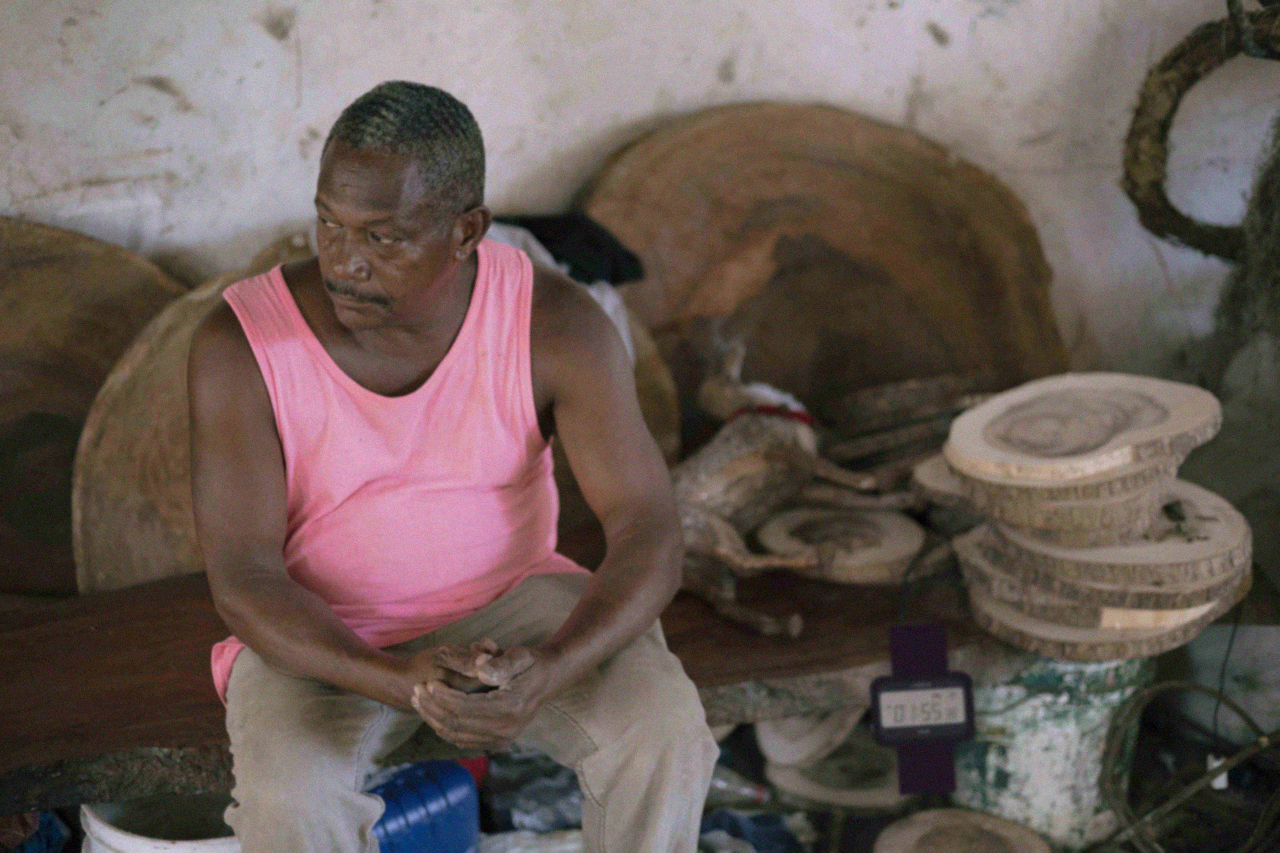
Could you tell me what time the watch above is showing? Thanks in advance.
1:55
